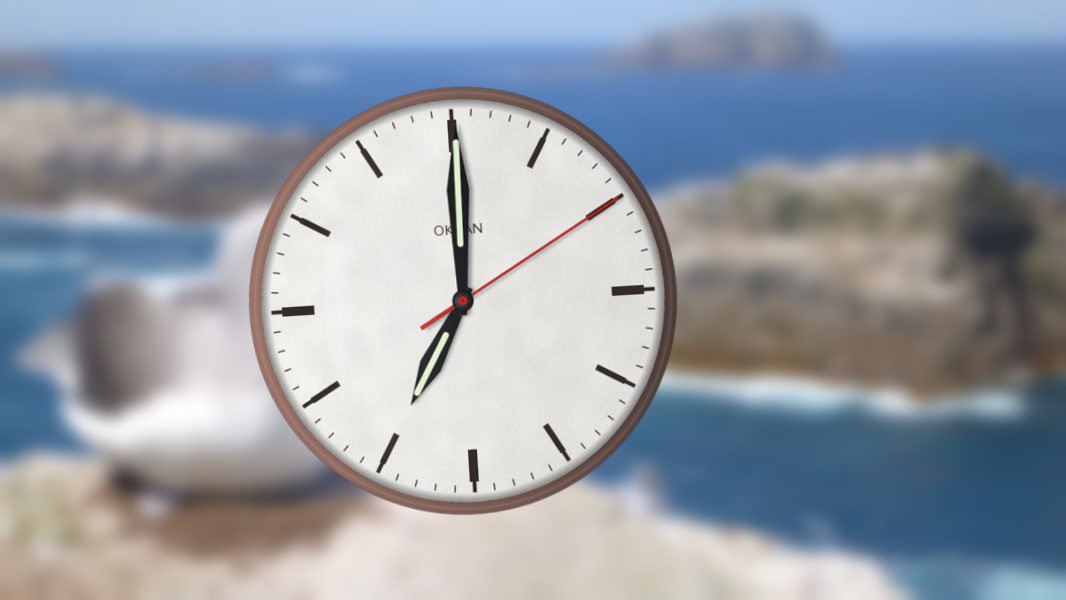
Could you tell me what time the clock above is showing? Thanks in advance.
7:00:10
